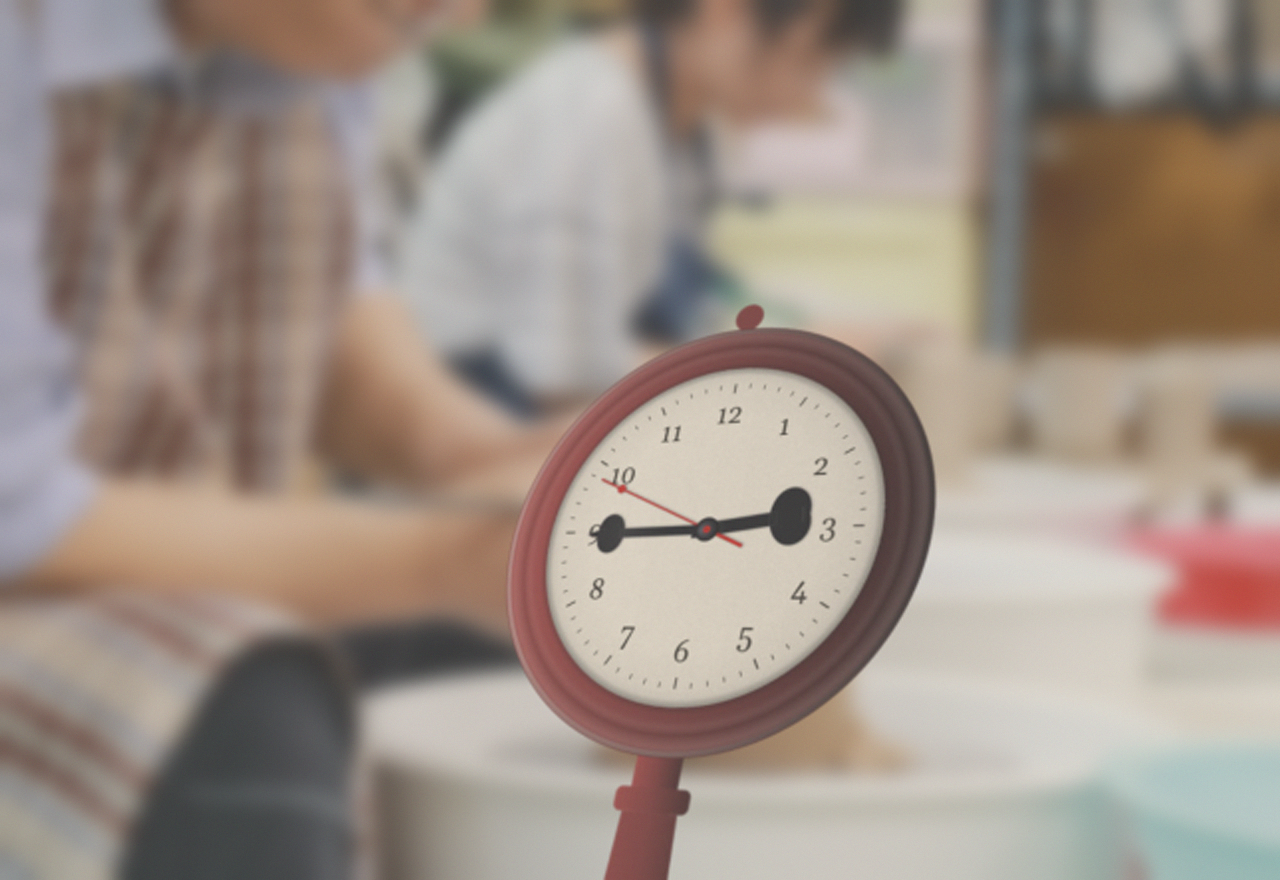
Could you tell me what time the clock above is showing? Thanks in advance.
2:44:49
